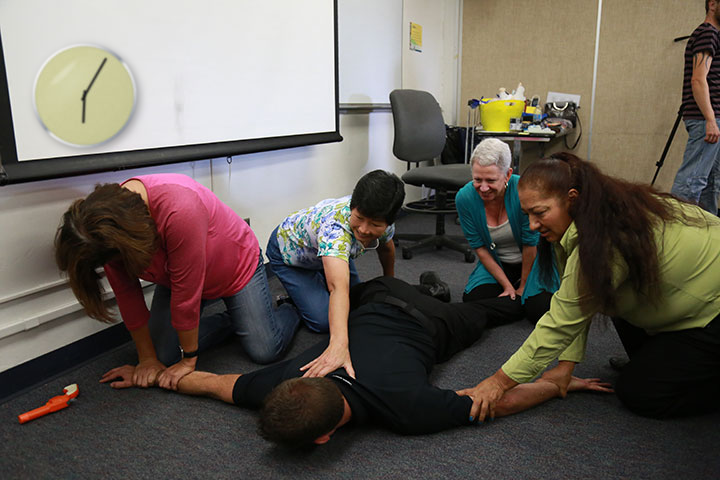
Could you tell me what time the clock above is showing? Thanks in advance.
6:05
